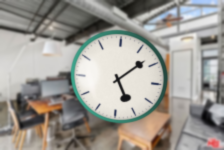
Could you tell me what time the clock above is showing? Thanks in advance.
5:08
